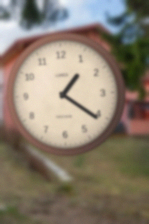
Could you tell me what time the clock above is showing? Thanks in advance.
1:21
